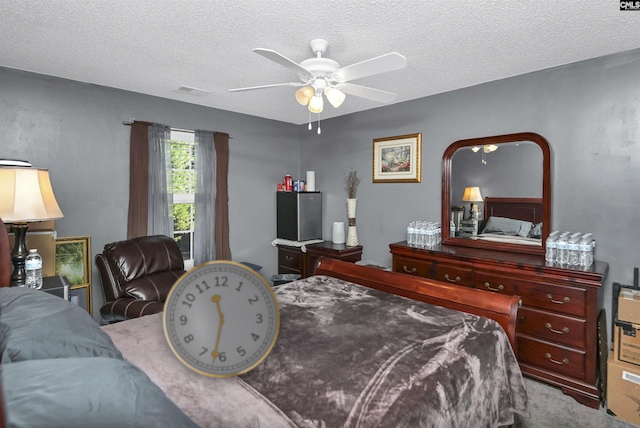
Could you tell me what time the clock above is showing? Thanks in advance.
11:32
